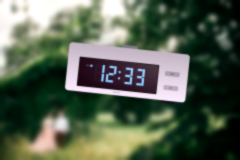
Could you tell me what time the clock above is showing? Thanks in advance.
12:33
